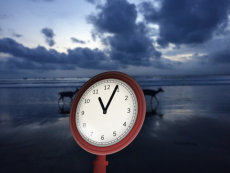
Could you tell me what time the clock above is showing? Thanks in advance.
11:04
